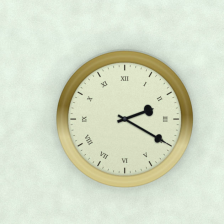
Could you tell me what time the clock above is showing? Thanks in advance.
2:20
